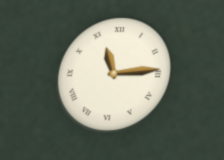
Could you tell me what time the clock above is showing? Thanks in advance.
11:14
